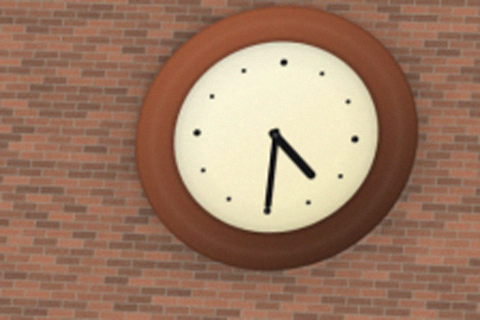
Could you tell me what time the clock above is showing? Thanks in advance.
4:30
